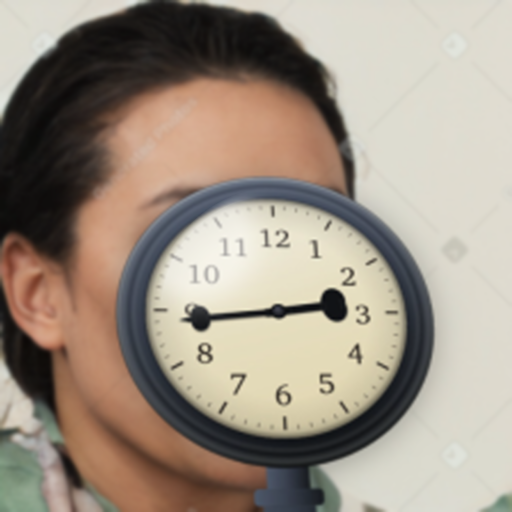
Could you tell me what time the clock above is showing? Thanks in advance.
2:44
